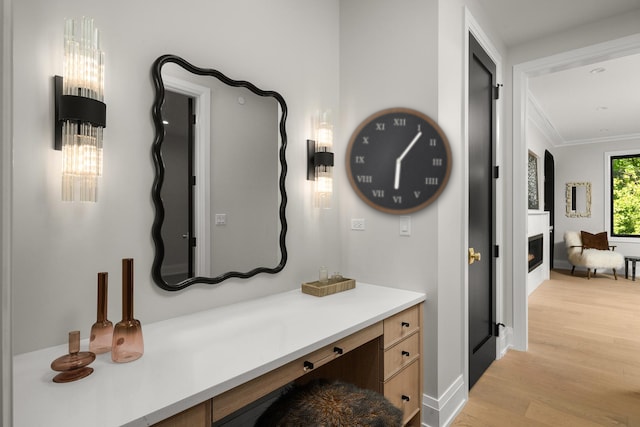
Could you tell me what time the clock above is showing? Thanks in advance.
6:06
